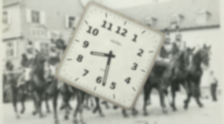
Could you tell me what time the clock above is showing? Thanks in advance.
8:28
